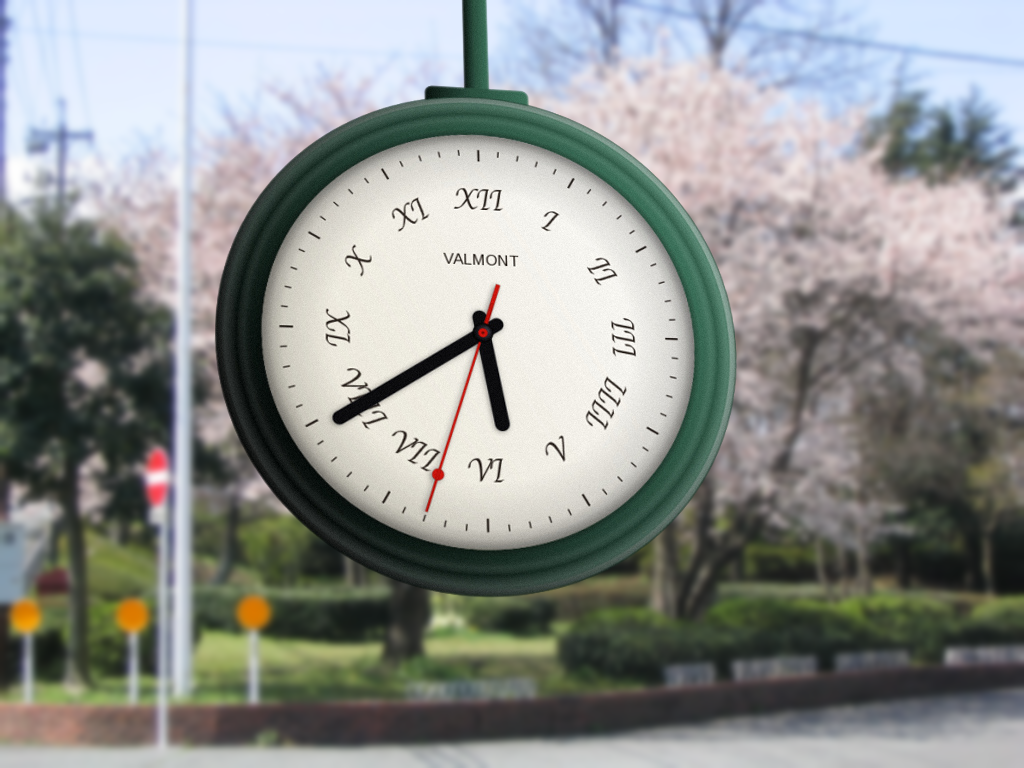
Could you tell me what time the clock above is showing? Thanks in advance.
5:39:33
